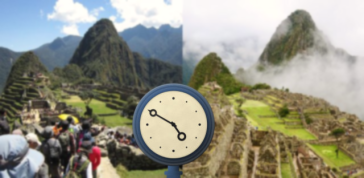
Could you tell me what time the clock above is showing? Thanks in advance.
4:50
